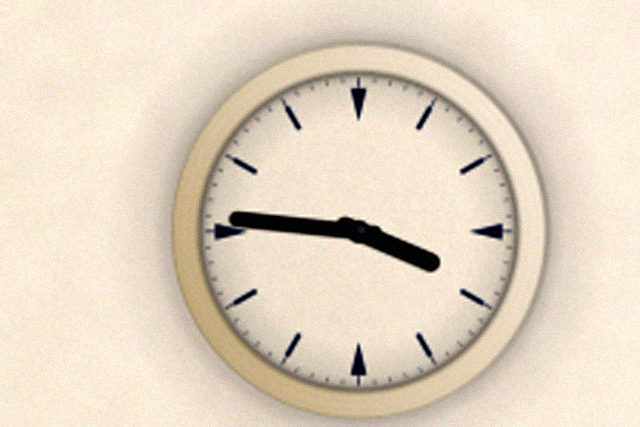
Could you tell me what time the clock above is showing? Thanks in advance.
3:46
